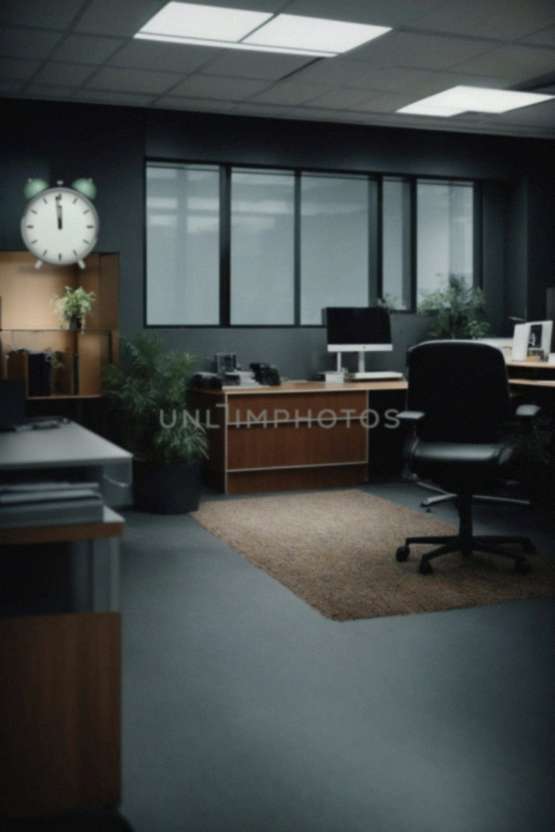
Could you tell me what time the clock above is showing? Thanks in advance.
11:59
